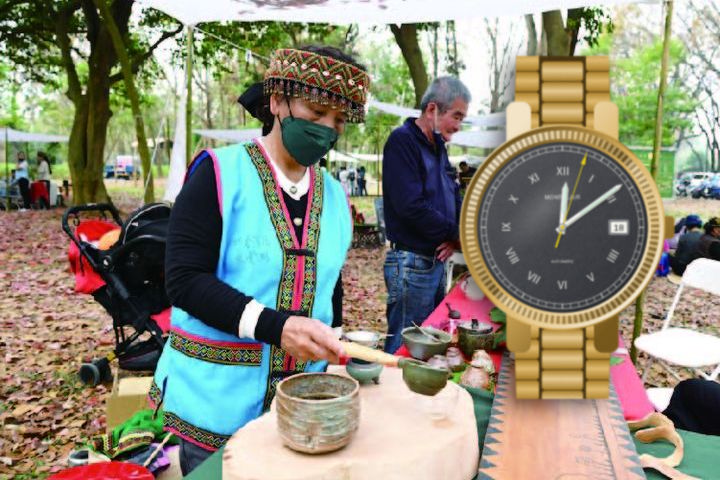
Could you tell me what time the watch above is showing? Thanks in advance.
12:09:03
